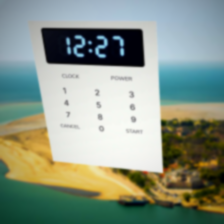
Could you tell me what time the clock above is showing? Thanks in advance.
12:27
